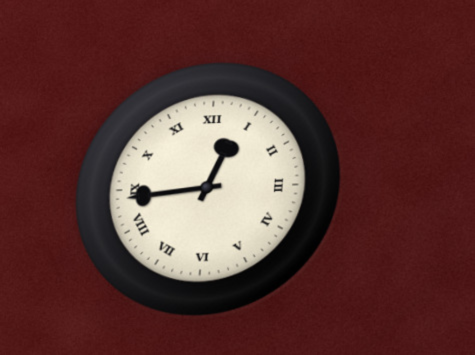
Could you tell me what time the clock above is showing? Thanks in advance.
12:44
